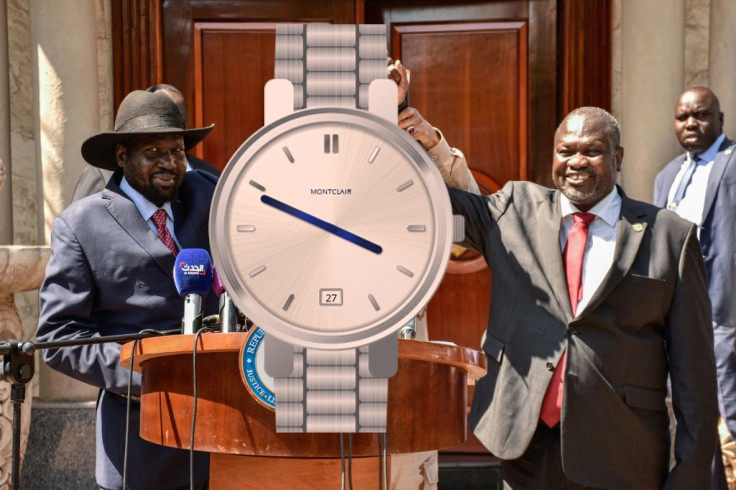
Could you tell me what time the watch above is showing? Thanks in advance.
3:49
